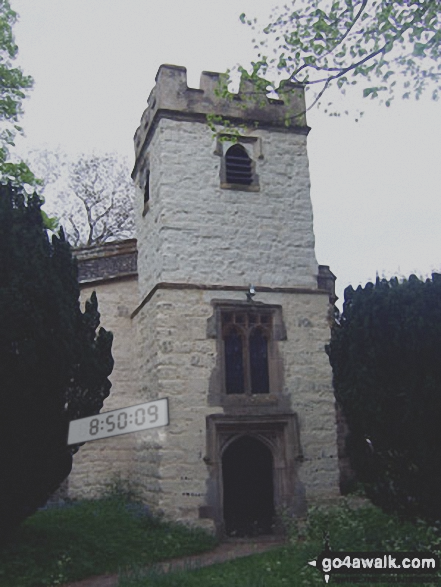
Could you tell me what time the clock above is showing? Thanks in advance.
8:50:09
